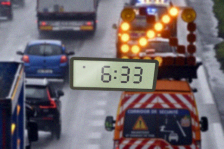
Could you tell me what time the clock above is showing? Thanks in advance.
6:33
